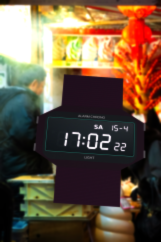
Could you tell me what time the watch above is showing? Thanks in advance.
17:02
